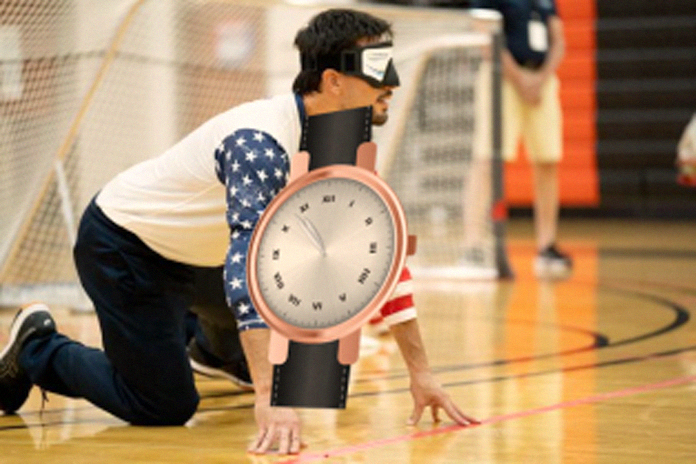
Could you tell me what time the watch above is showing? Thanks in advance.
10:53
